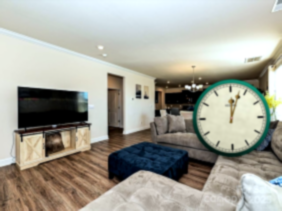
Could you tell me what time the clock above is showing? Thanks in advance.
12:03
